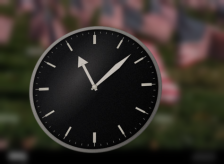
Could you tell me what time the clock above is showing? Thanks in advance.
11:08
